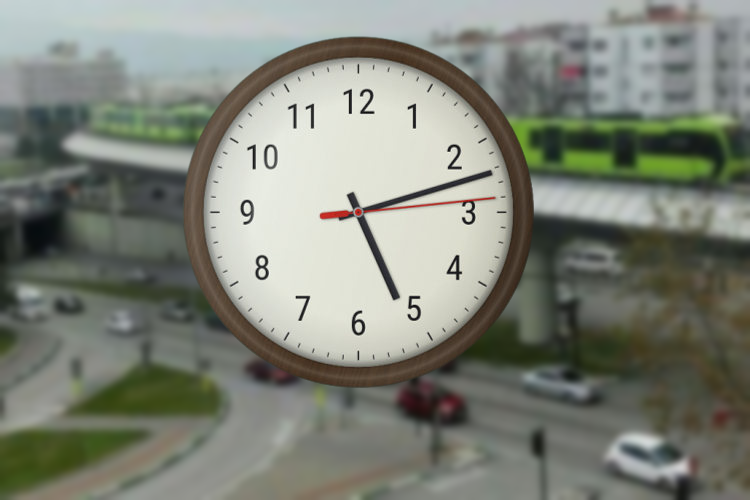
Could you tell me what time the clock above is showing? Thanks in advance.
5:12:14
